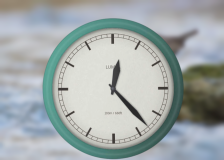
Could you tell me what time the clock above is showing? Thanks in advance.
12:23
